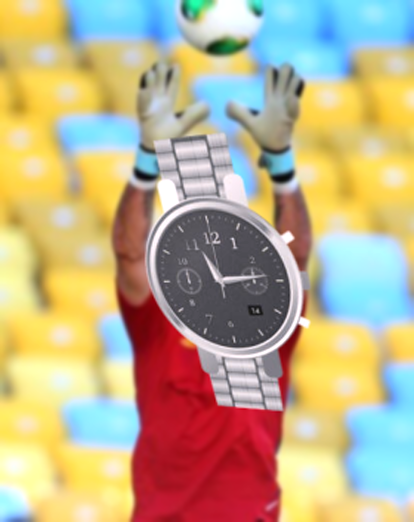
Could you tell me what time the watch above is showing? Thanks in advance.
11:14
